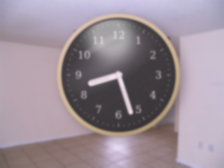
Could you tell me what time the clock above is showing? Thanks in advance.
8:27
